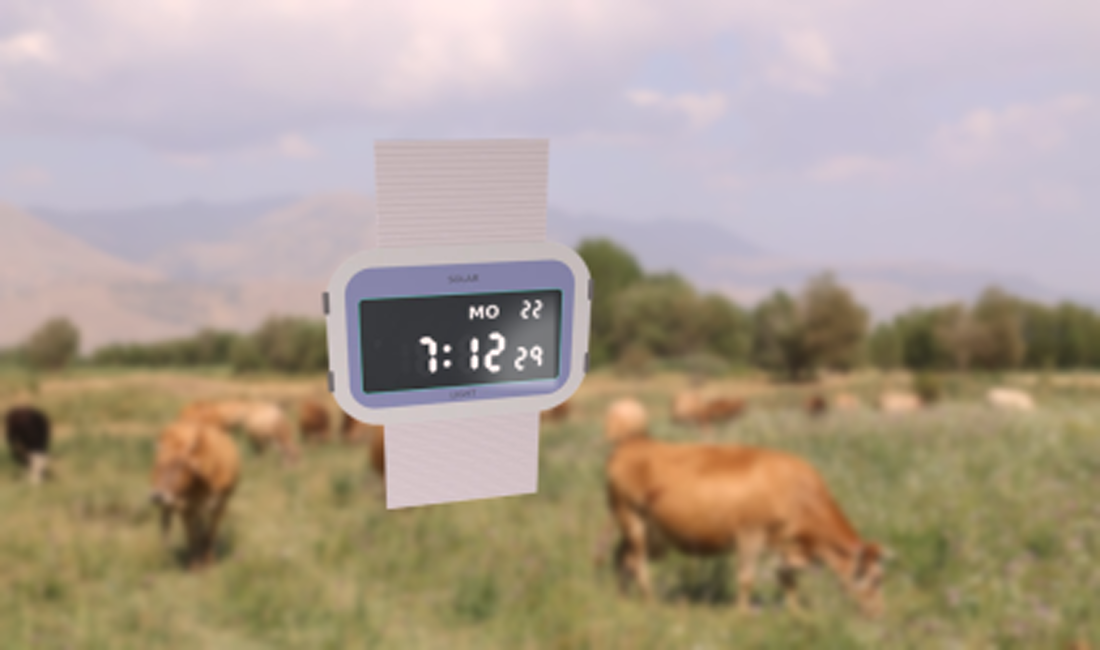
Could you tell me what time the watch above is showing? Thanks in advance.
7:12:29
